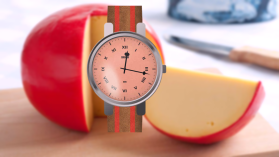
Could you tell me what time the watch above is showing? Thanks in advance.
12:17
